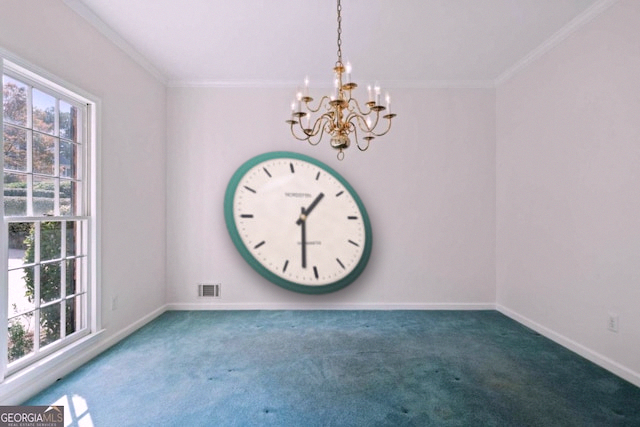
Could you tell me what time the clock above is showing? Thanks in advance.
1:32
